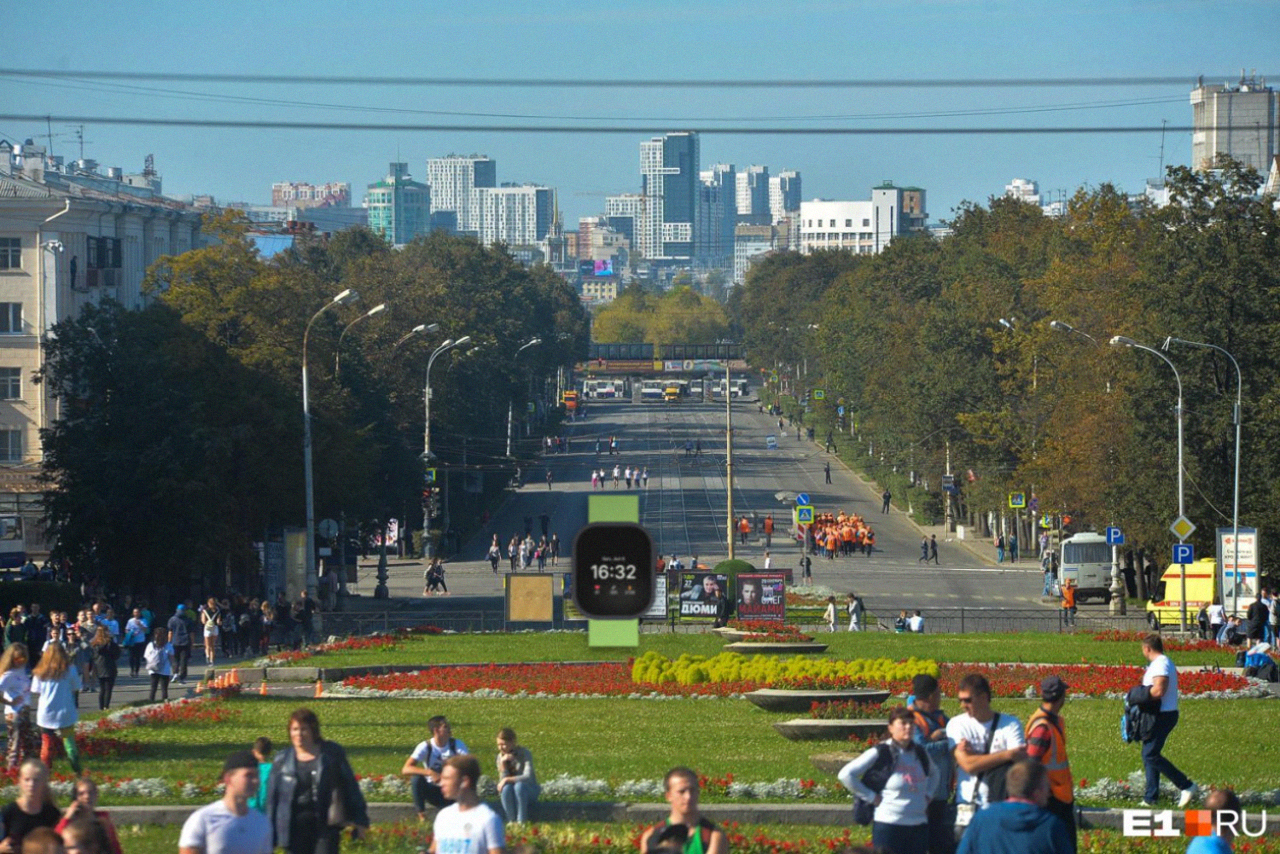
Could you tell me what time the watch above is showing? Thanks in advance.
16:32
